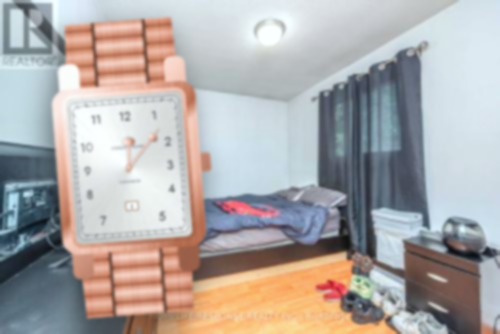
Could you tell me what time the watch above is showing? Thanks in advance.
12:07
